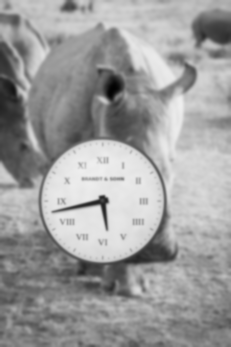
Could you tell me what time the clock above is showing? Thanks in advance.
5:43
